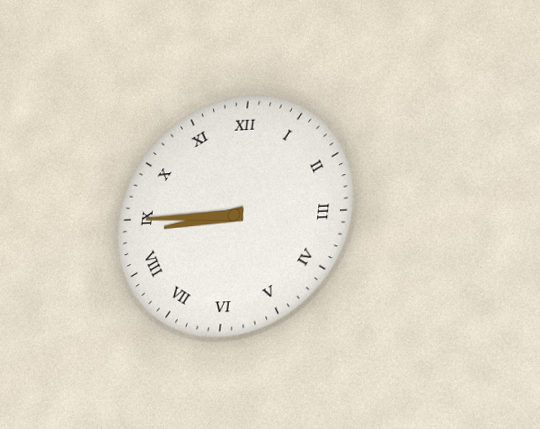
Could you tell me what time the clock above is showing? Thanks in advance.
8:45
